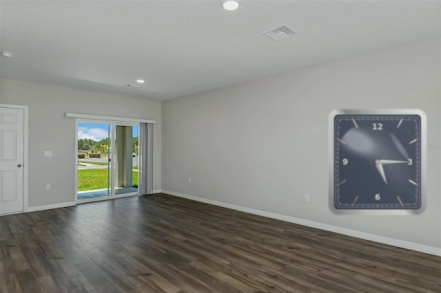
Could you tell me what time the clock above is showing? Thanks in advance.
5:15
